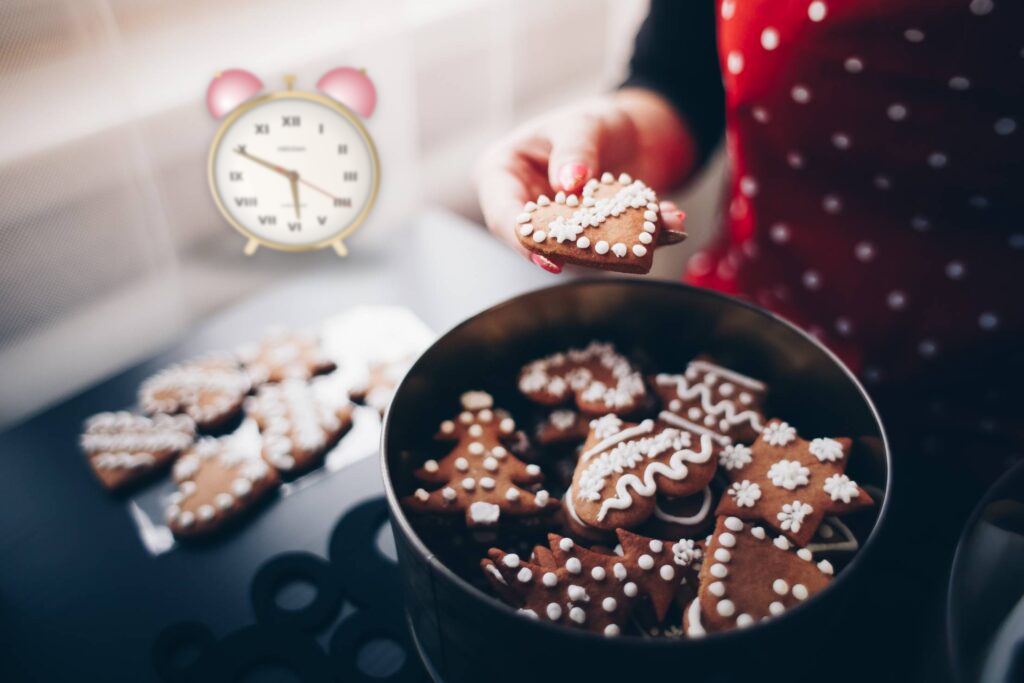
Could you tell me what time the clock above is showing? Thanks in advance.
5:49:20
